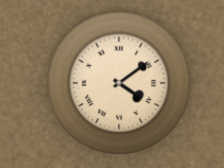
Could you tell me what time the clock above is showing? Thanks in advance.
4:09
